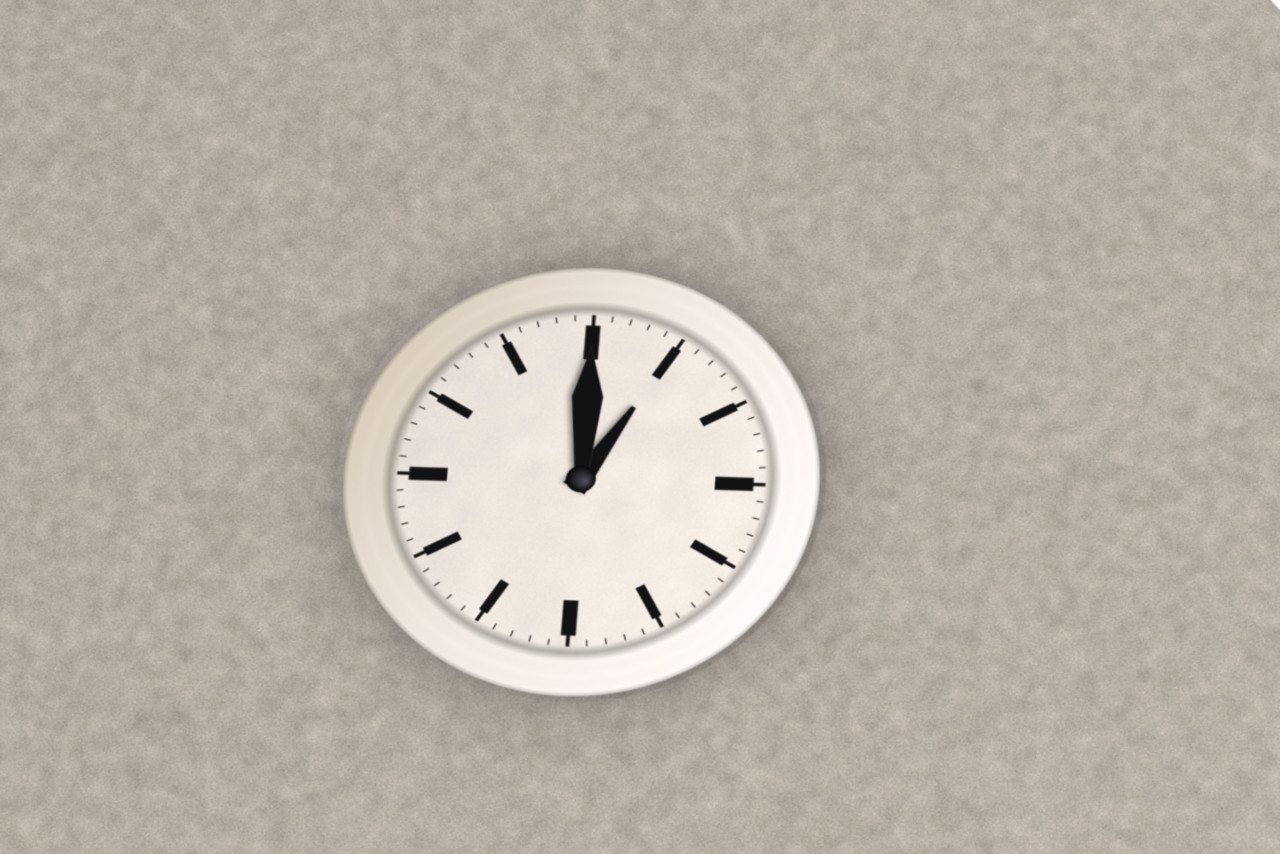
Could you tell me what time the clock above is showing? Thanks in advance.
1:00
